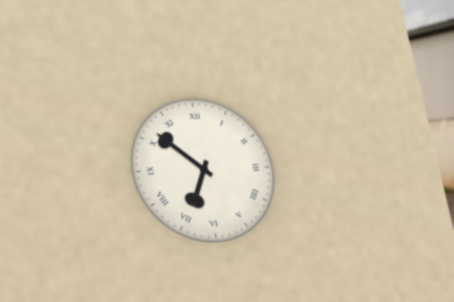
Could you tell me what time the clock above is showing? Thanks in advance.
6:52
